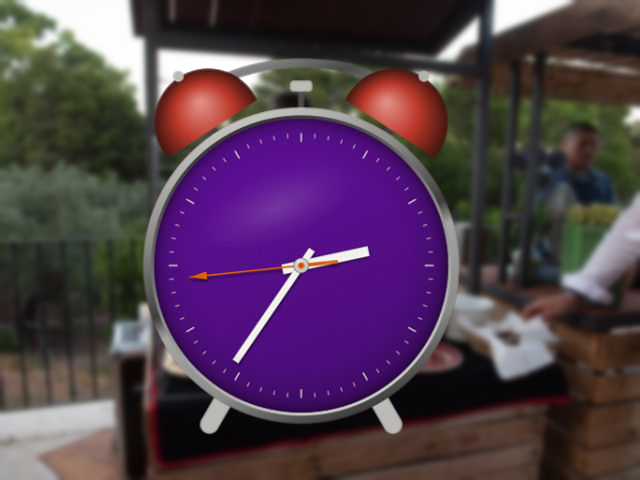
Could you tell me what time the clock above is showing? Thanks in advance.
2:35:44
